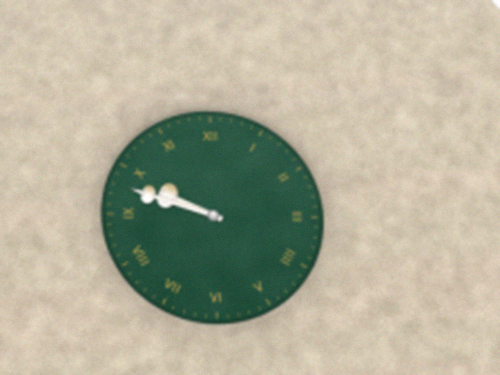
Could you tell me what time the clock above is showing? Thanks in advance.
9:48
